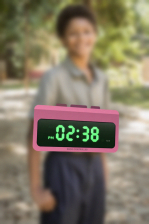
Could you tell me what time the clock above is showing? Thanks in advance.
2:38
